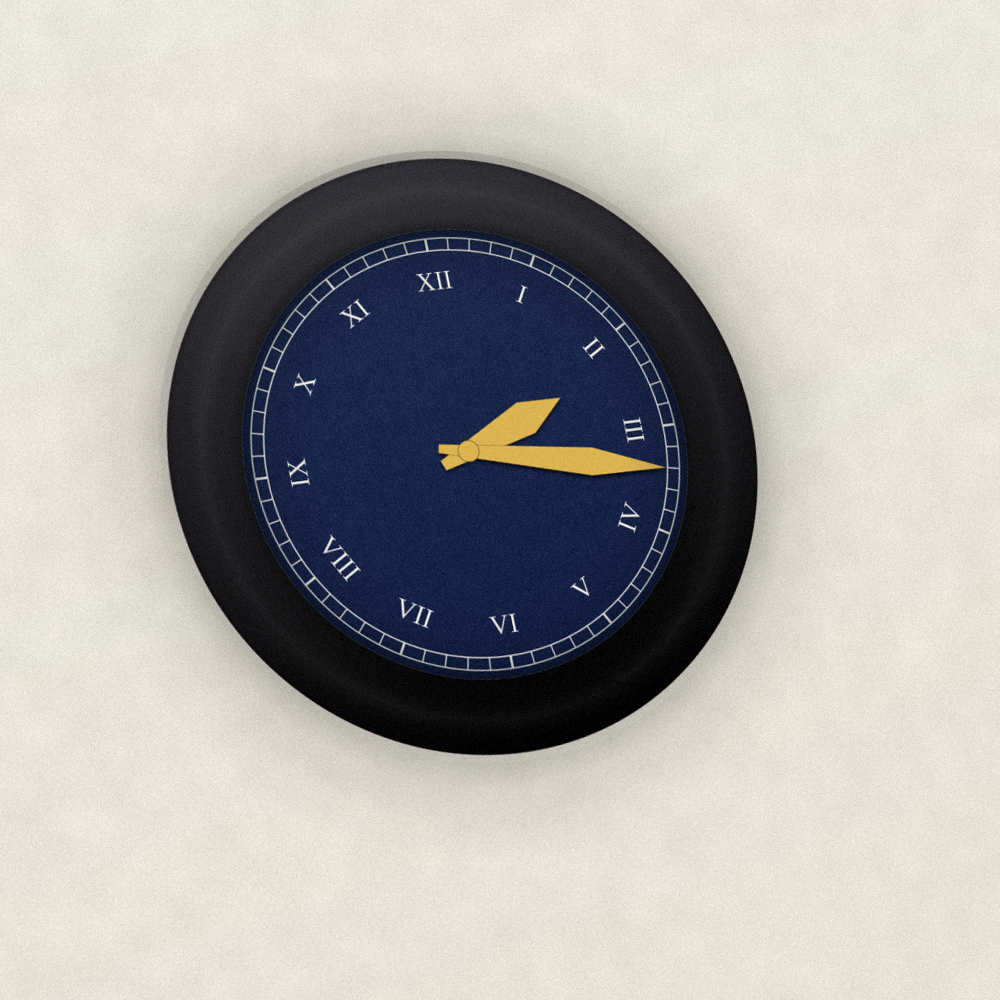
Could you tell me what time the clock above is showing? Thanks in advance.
2:17
